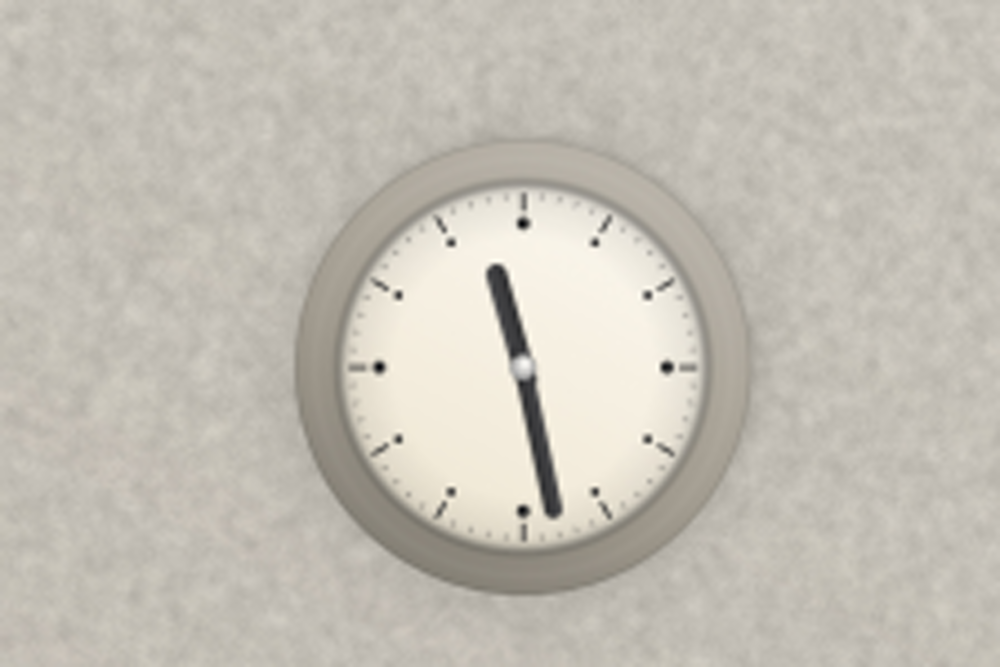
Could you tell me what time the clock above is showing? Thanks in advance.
11:28
